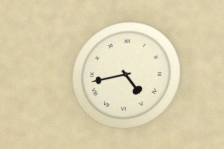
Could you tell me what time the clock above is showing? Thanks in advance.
4:43
